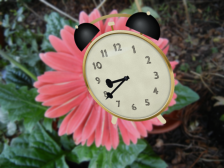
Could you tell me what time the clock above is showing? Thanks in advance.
8:39
